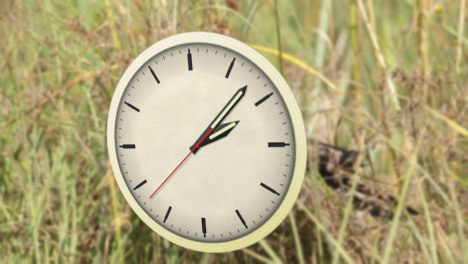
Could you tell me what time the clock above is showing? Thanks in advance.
2:07:38
